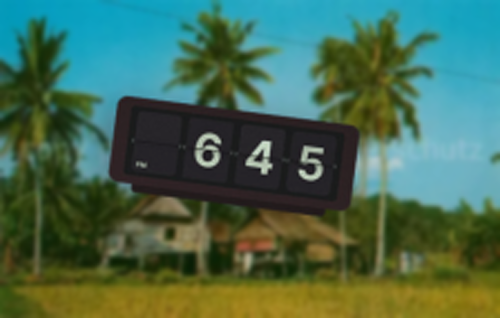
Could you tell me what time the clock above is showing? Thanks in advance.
6:45
